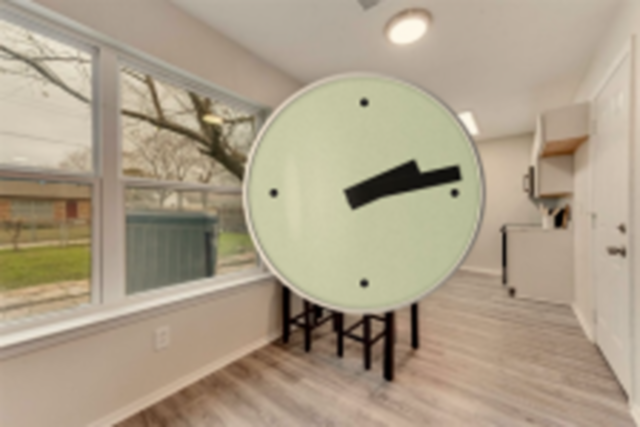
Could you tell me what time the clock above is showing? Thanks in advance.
2:13
